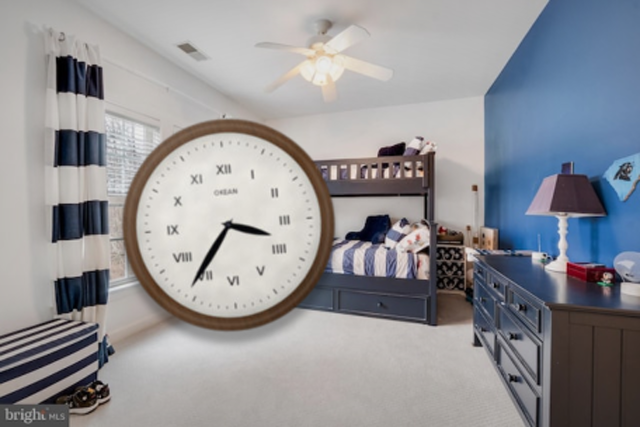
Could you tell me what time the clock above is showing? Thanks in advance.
3:36
